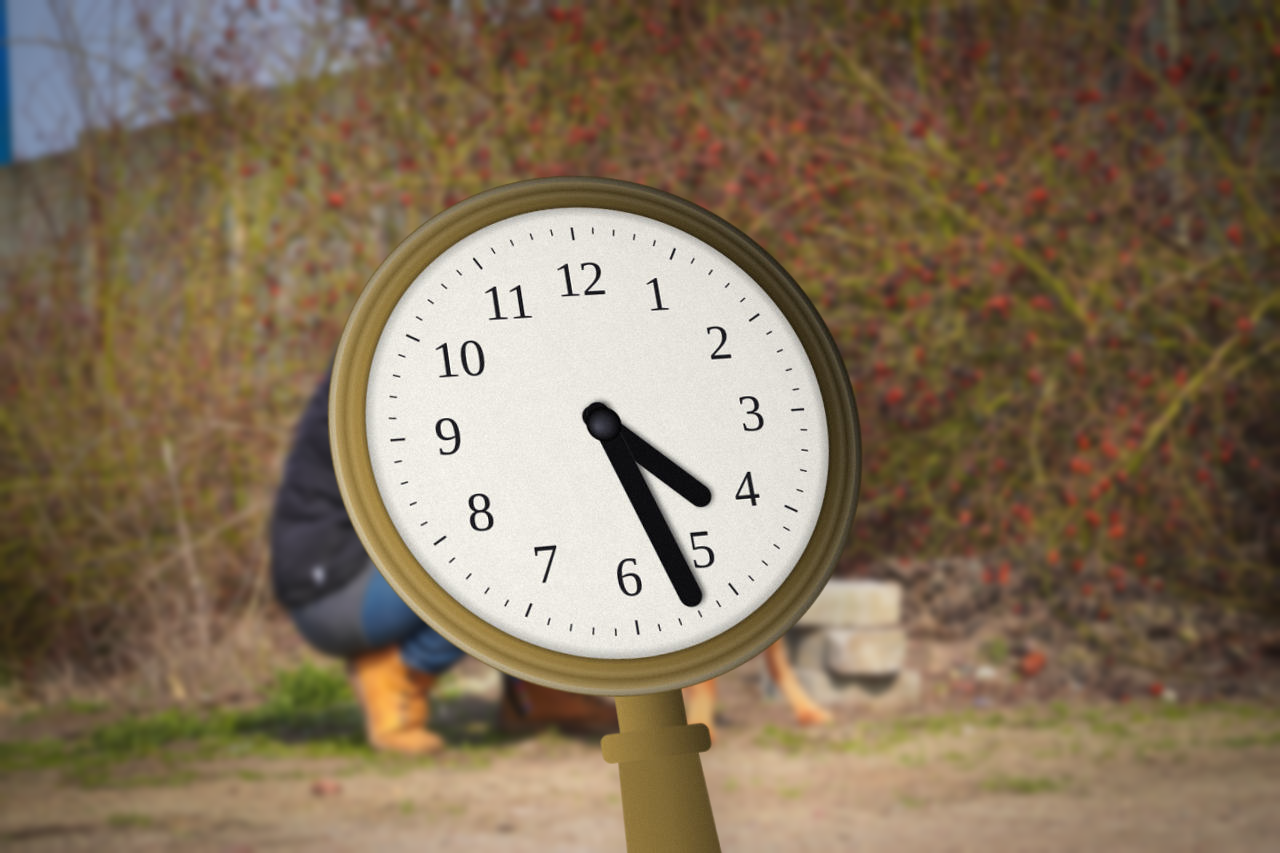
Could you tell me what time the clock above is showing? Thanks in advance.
4:27
